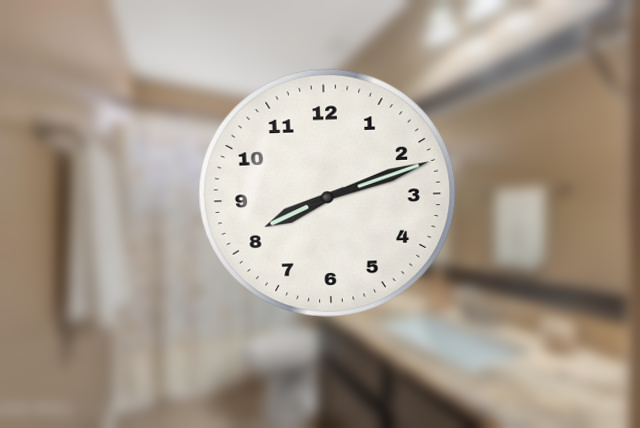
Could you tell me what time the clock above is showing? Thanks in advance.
8:12
